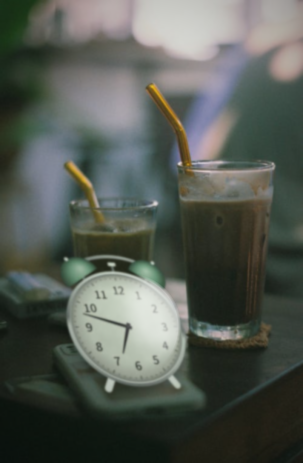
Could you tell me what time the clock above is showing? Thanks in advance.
6:48
